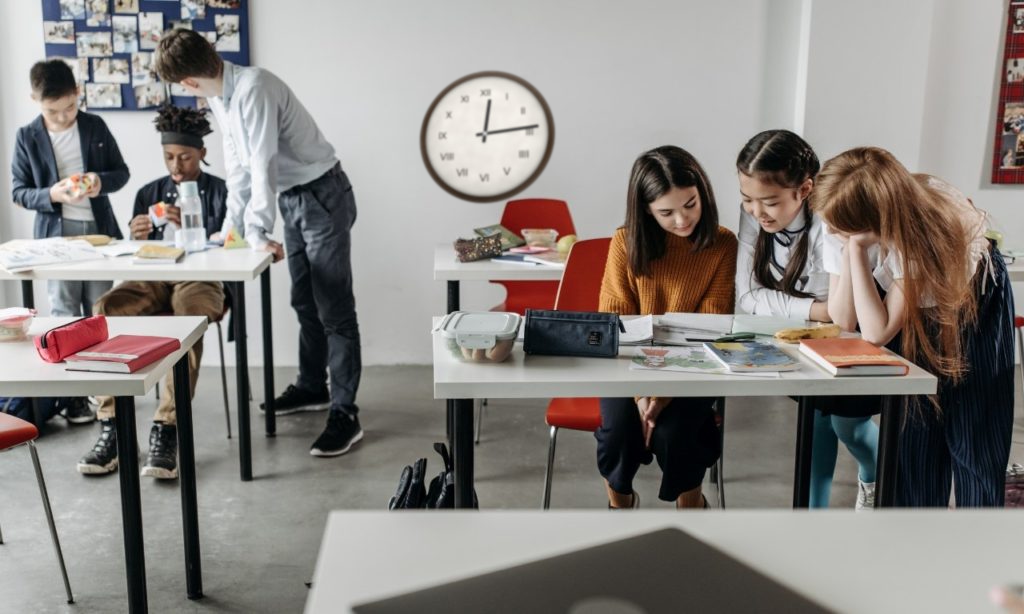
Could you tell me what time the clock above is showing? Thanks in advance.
12:14
